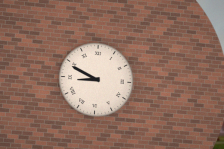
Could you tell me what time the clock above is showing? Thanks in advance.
8:49
